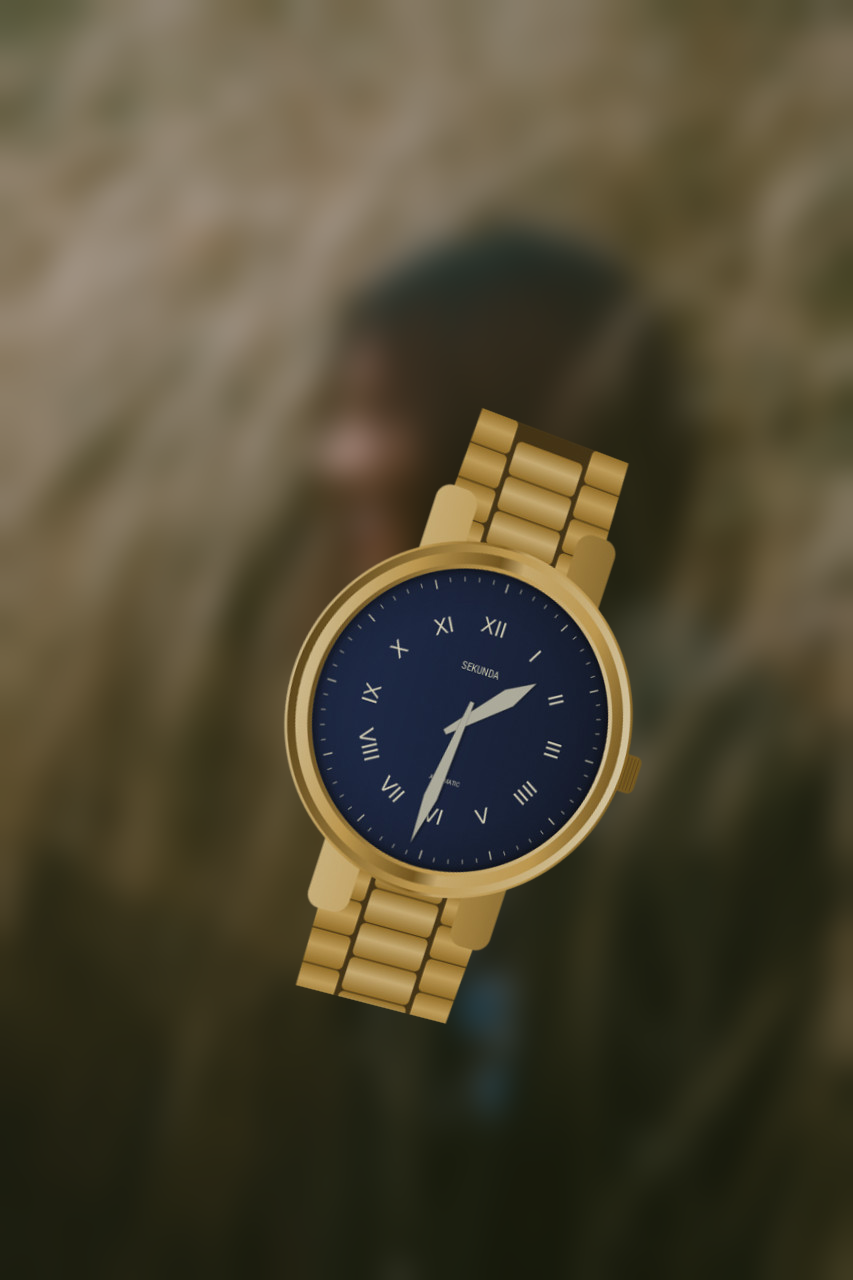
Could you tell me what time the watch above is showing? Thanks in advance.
1:31
